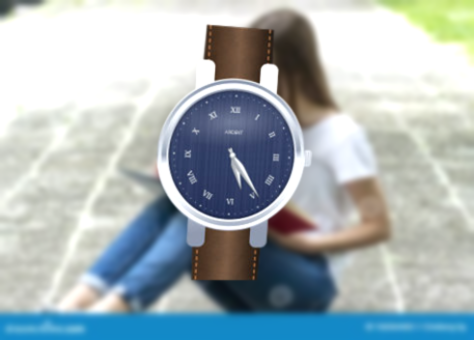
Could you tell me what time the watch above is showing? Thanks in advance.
5:24
